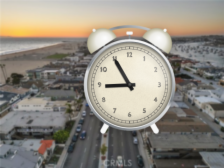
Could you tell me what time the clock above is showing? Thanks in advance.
8:55
